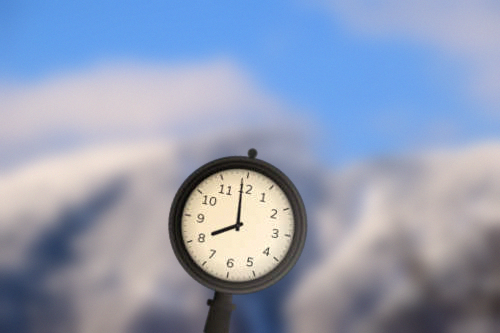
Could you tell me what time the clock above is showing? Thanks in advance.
7:59
